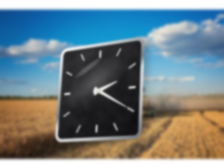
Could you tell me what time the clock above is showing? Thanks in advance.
2:20
